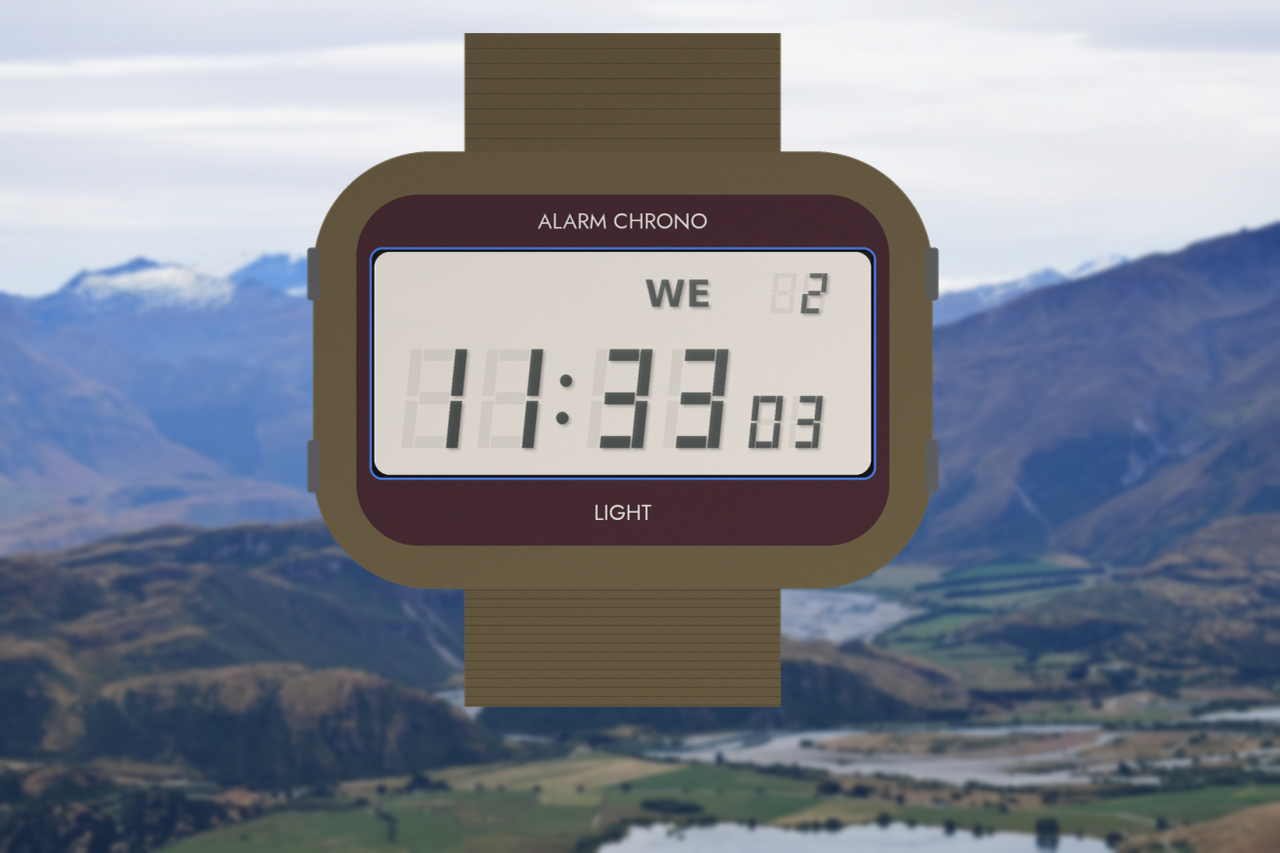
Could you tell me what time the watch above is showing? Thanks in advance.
11:33:03
